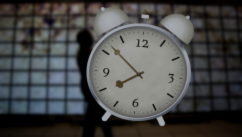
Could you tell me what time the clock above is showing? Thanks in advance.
7:52
